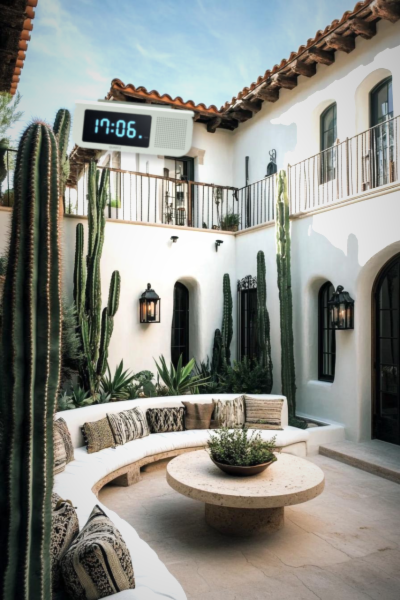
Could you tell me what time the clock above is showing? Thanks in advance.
17:06
